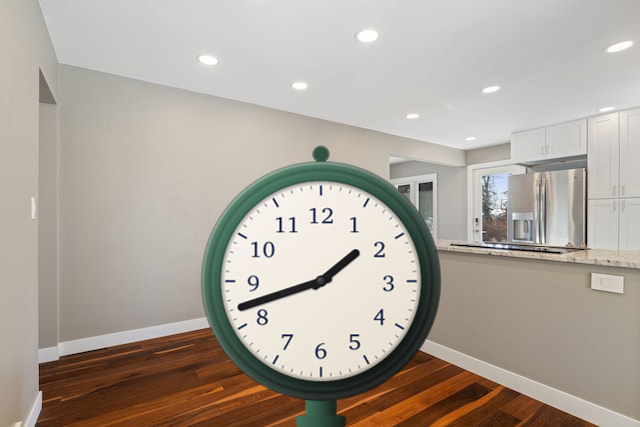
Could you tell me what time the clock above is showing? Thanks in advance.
1:42
